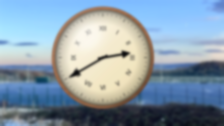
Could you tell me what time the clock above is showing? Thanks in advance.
2:40
